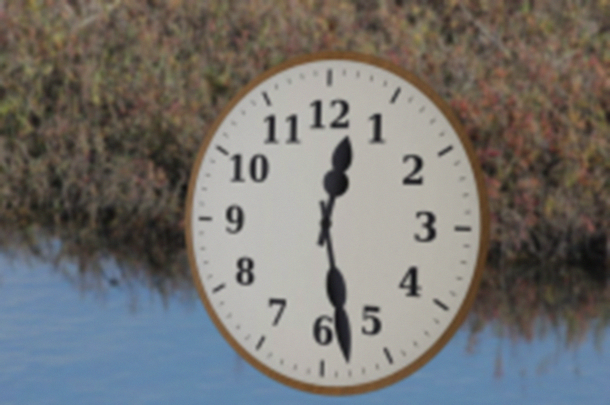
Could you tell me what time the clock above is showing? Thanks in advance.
12:28
